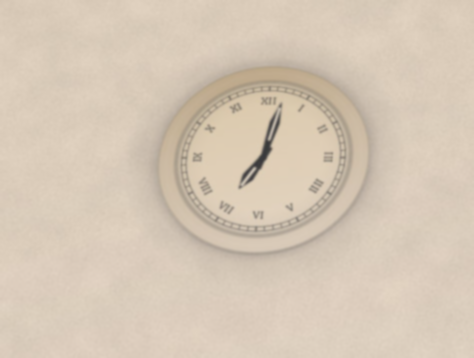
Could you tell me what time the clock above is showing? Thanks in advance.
7:02
